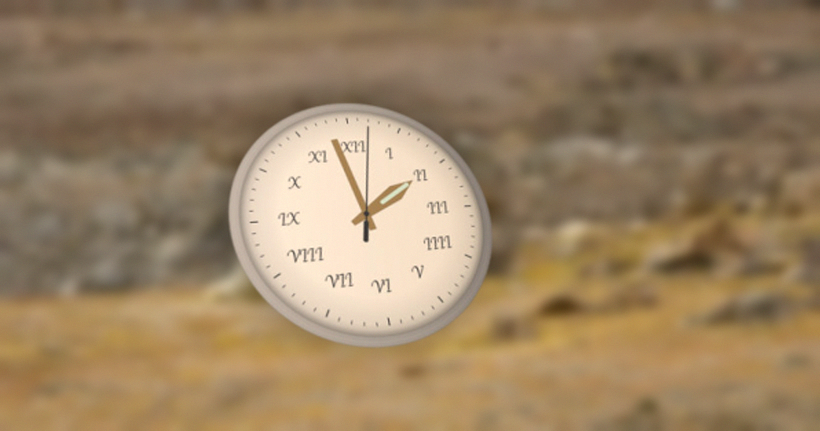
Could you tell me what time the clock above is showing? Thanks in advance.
1:58:02
